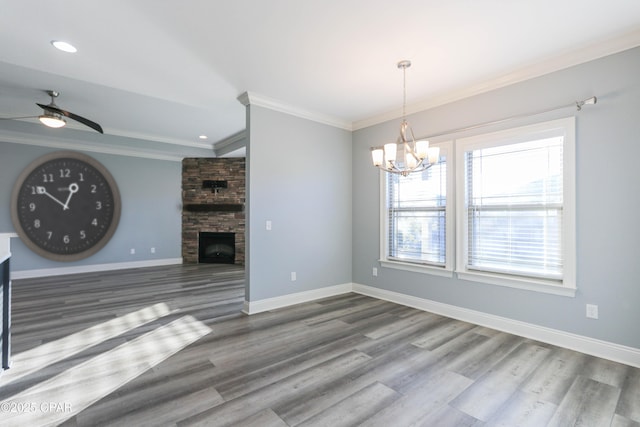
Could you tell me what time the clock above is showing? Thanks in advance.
12:51
